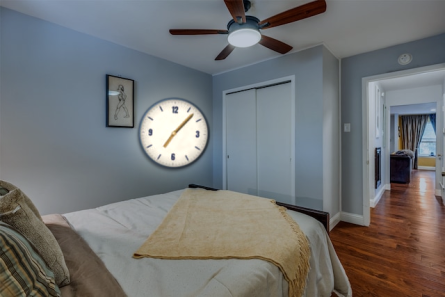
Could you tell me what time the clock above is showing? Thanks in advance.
7:07
